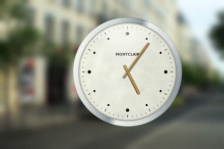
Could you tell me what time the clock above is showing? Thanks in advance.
5:06
